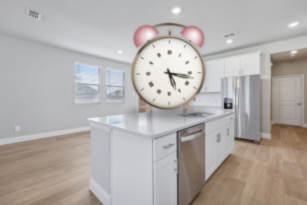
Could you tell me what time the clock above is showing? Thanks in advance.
5:17
